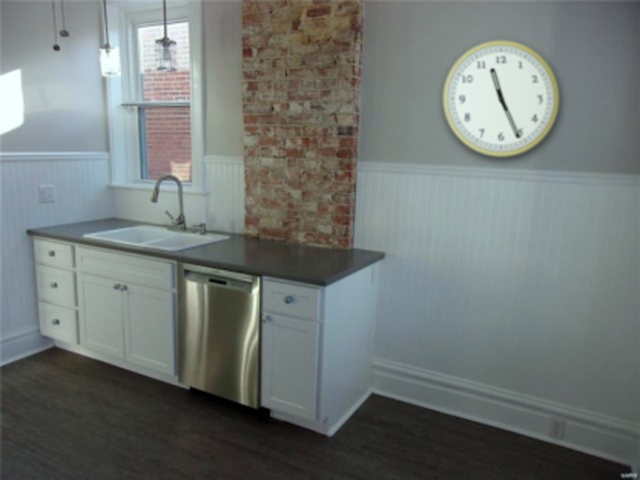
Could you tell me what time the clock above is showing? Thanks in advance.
11:26
